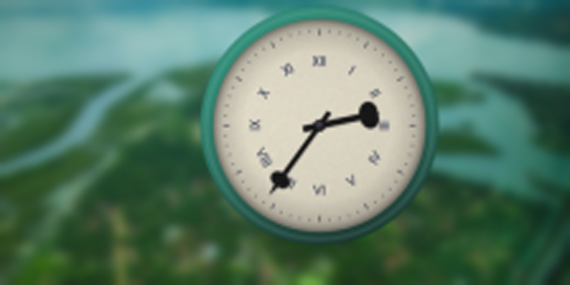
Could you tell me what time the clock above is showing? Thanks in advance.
2:36
